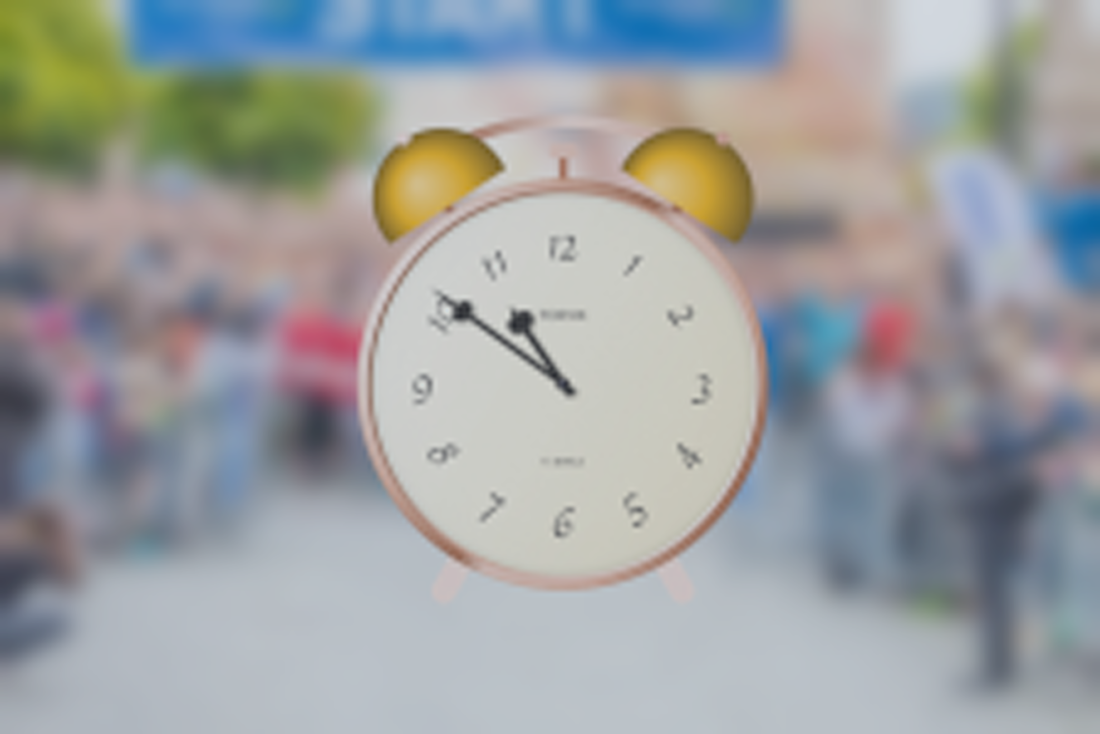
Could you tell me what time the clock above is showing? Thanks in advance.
10:51
